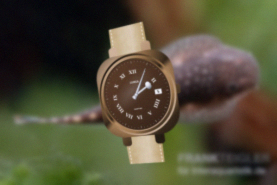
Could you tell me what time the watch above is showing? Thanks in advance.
2:05
